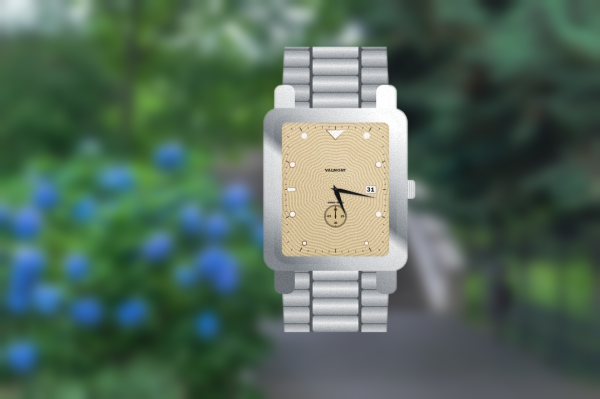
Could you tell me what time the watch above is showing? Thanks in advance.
5:17
